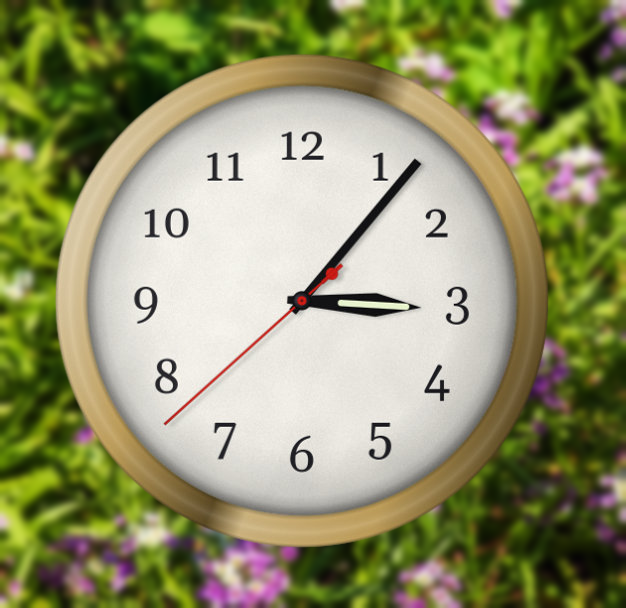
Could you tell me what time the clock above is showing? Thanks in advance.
3:06:38
